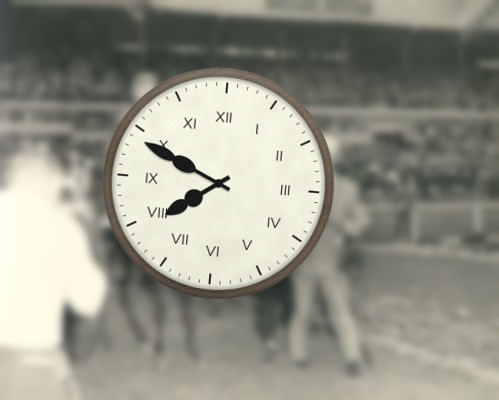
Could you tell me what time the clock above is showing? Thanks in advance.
7:49
